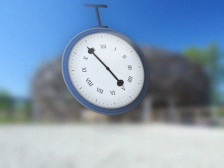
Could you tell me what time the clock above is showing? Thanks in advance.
4:54
